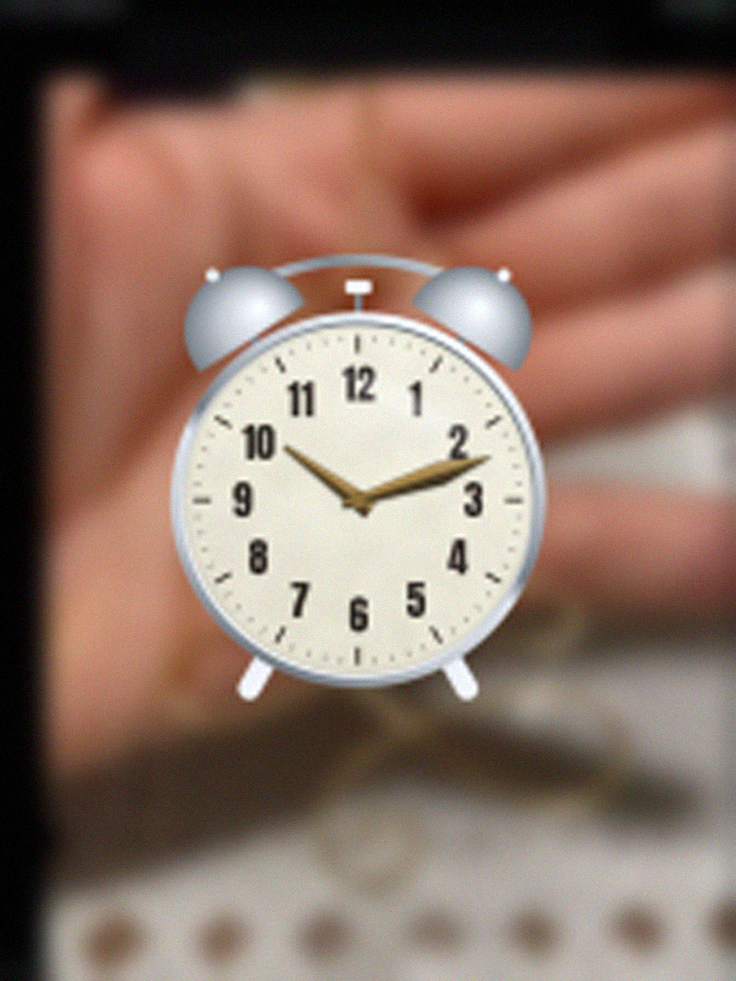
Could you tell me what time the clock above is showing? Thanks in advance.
10:12
